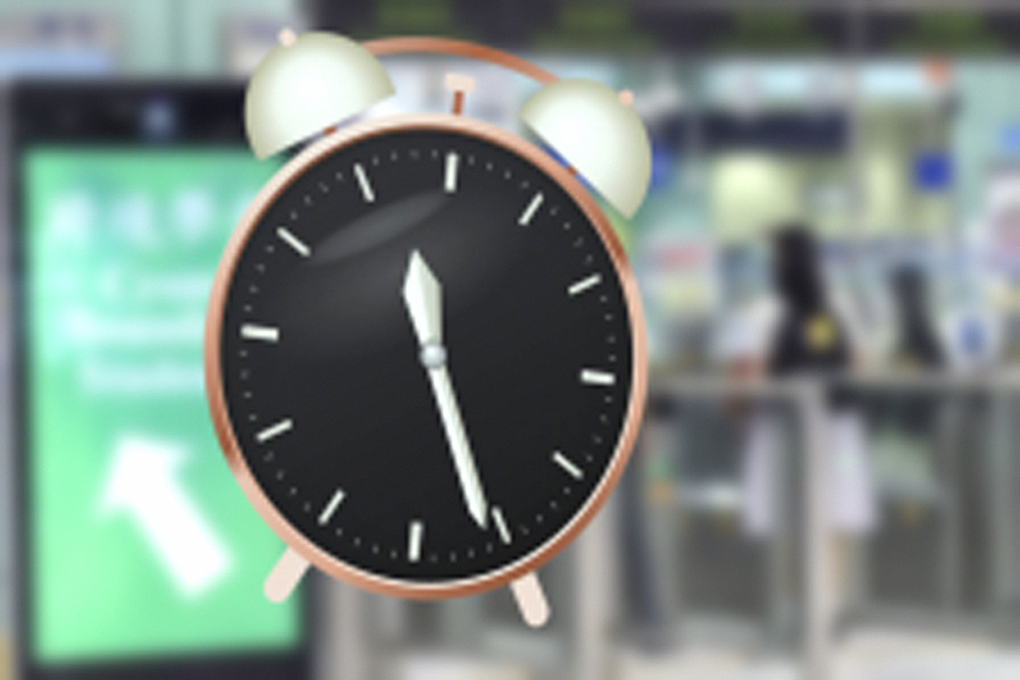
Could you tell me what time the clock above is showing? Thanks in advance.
11:26
